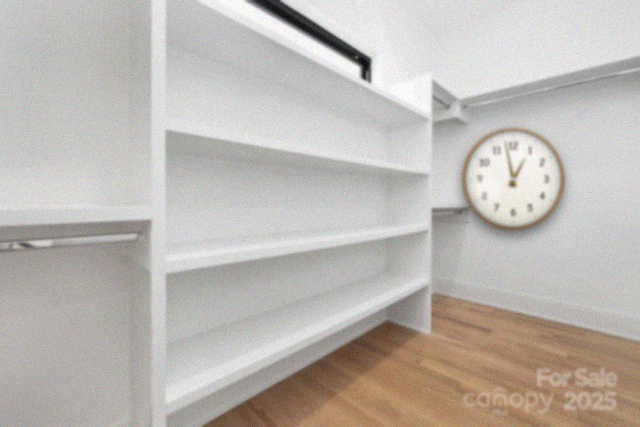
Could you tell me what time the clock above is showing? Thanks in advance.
12:58
